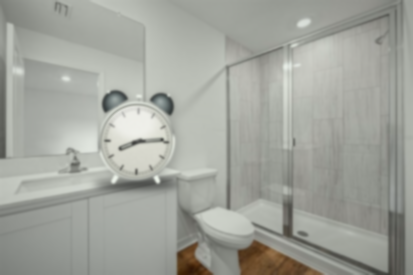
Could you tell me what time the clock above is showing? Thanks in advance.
8:14
